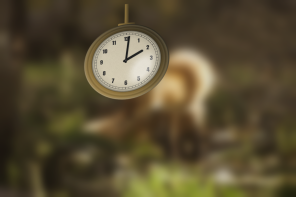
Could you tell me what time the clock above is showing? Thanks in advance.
2:01
